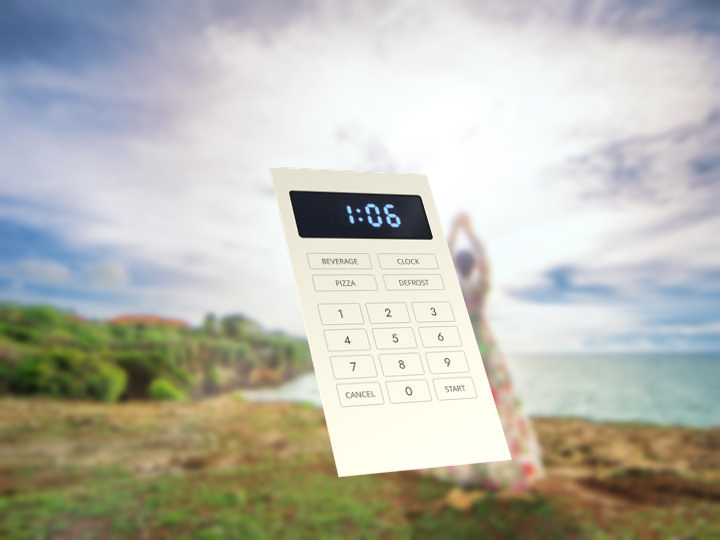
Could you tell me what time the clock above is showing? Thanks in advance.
1:06
